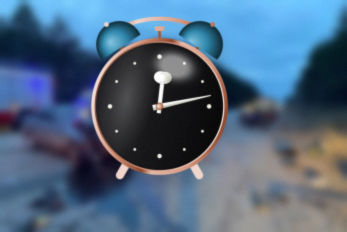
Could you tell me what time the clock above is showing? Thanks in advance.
12:13
